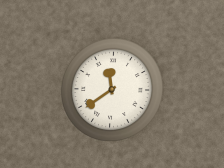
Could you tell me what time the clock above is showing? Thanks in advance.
11:39
